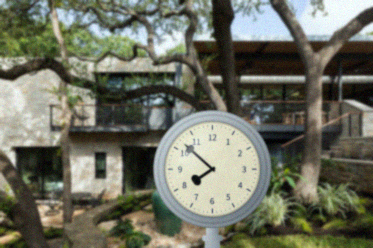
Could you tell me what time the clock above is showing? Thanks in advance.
7:52
